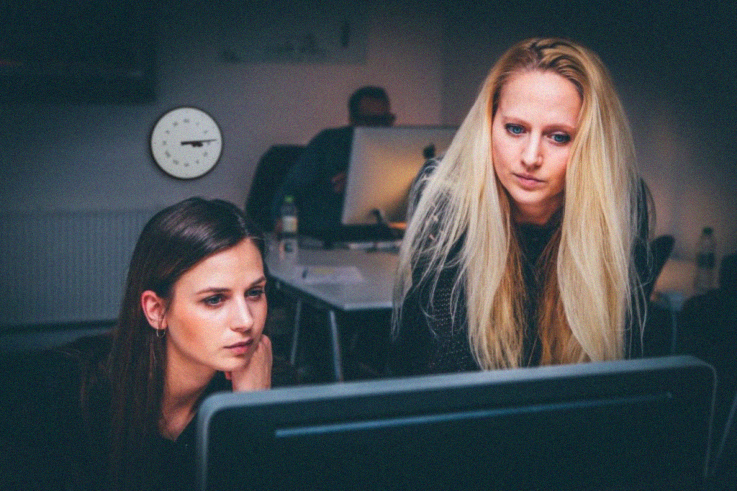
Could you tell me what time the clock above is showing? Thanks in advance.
3:14
